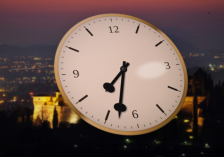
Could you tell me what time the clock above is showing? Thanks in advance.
7:33
